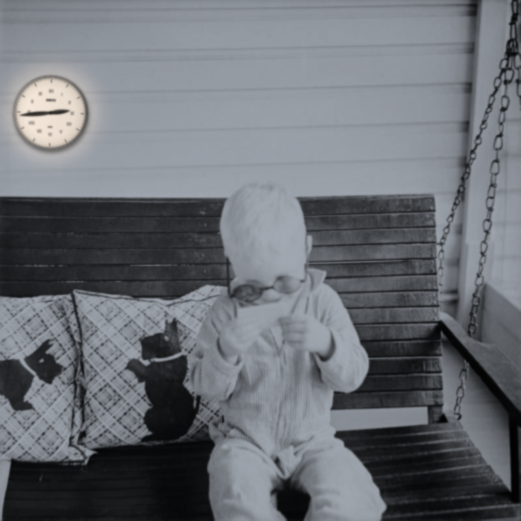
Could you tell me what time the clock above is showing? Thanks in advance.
2:44
